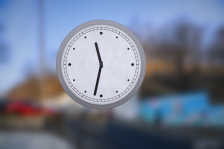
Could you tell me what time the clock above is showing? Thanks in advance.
11:32
